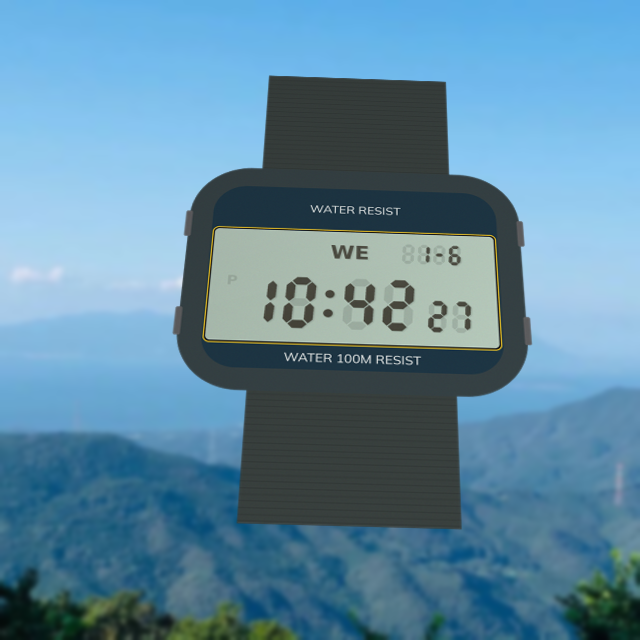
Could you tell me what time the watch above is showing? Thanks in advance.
10:42:27
